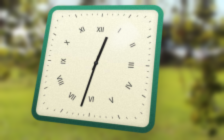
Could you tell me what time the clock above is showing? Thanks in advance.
12:32
